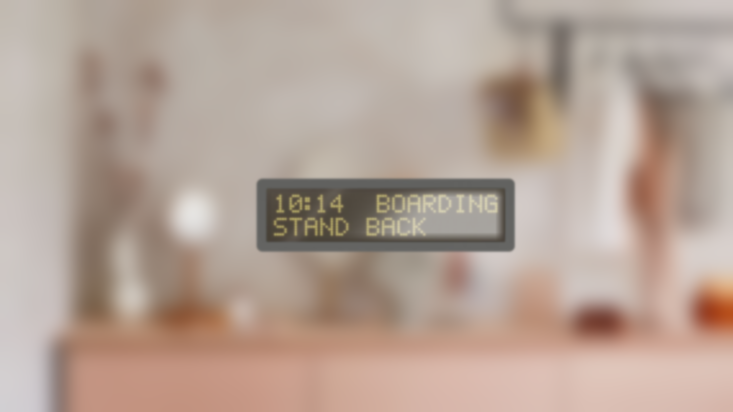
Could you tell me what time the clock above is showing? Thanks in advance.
10:14
